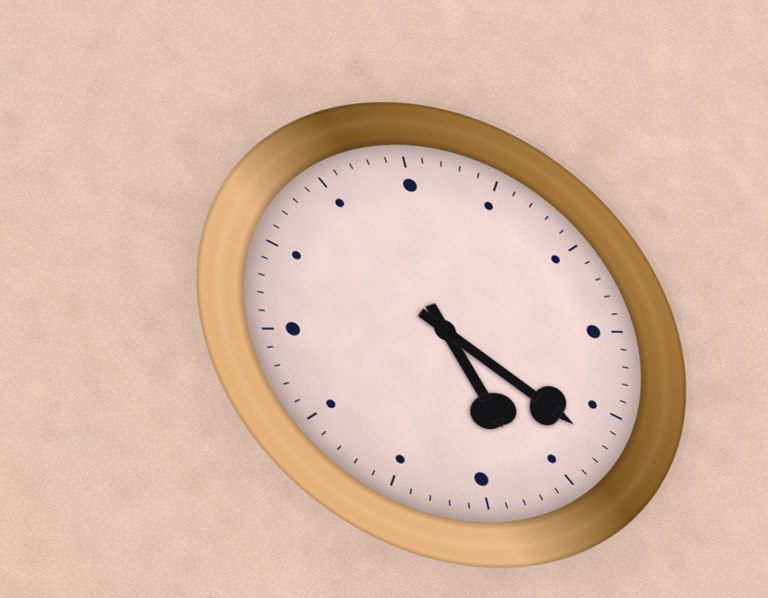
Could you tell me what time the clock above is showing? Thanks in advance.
5:22
